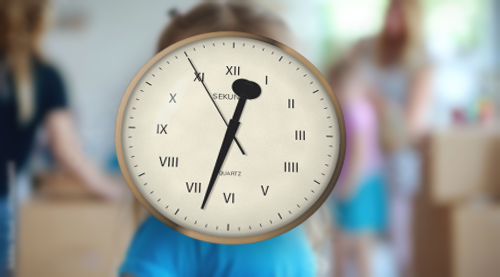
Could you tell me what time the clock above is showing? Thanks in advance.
12:32:55
